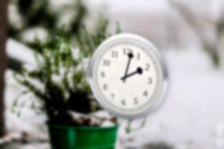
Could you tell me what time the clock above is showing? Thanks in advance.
2:02
